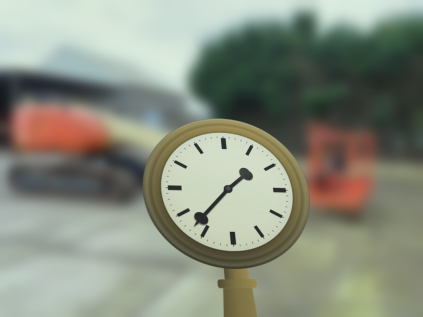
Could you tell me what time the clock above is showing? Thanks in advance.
1:37
